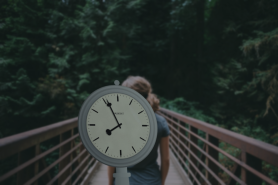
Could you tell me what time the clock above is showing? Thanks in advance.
7:56
